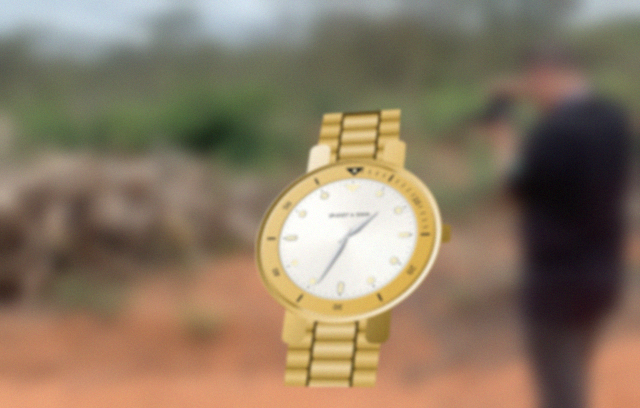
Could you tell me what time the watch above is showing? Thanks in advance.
1:34
